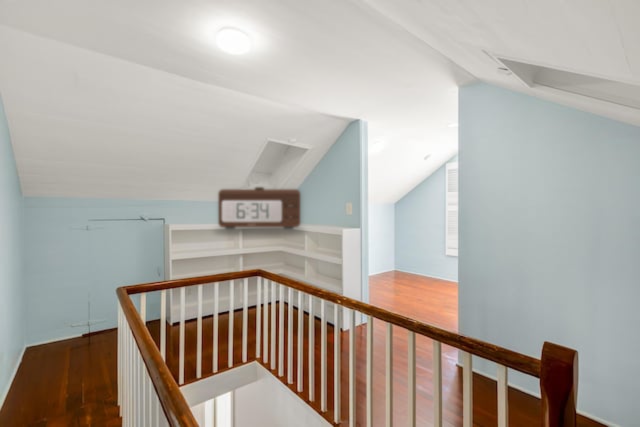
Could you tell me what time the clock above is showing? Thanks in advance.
6:34
